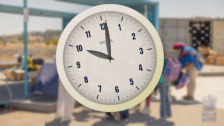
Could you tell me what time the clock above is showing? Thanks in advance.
10:01
